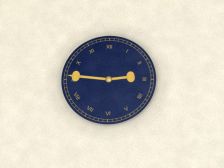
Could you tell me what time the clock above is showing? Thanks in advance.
2:46
